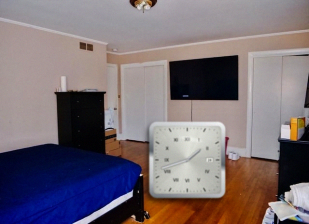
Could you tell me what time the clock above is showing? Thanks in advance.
1:42
